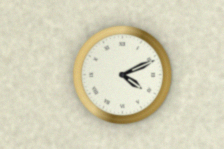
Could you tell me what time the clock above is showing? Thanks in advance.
4:11
